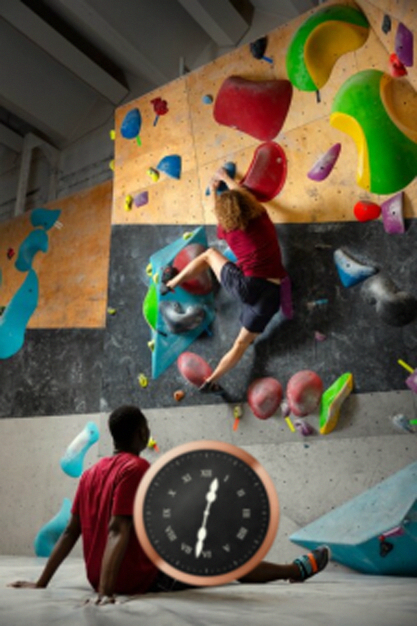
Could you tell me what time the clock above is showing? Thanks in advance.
12:32
